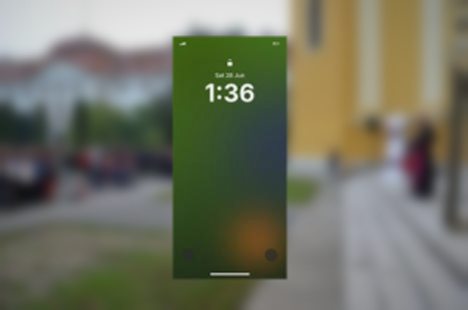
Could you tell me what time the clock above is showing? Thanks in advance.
1:36
